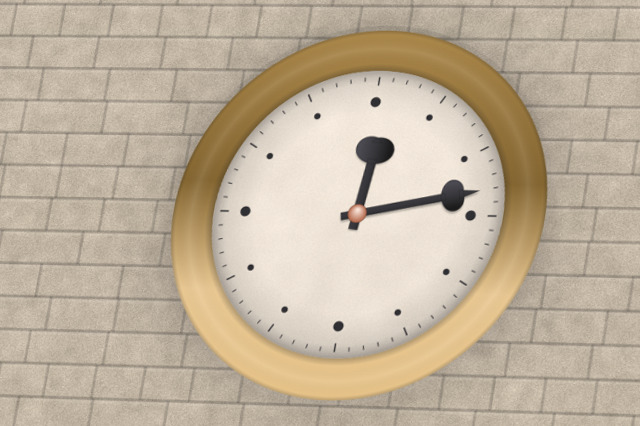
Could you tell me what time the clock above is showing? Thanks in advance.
12:13
